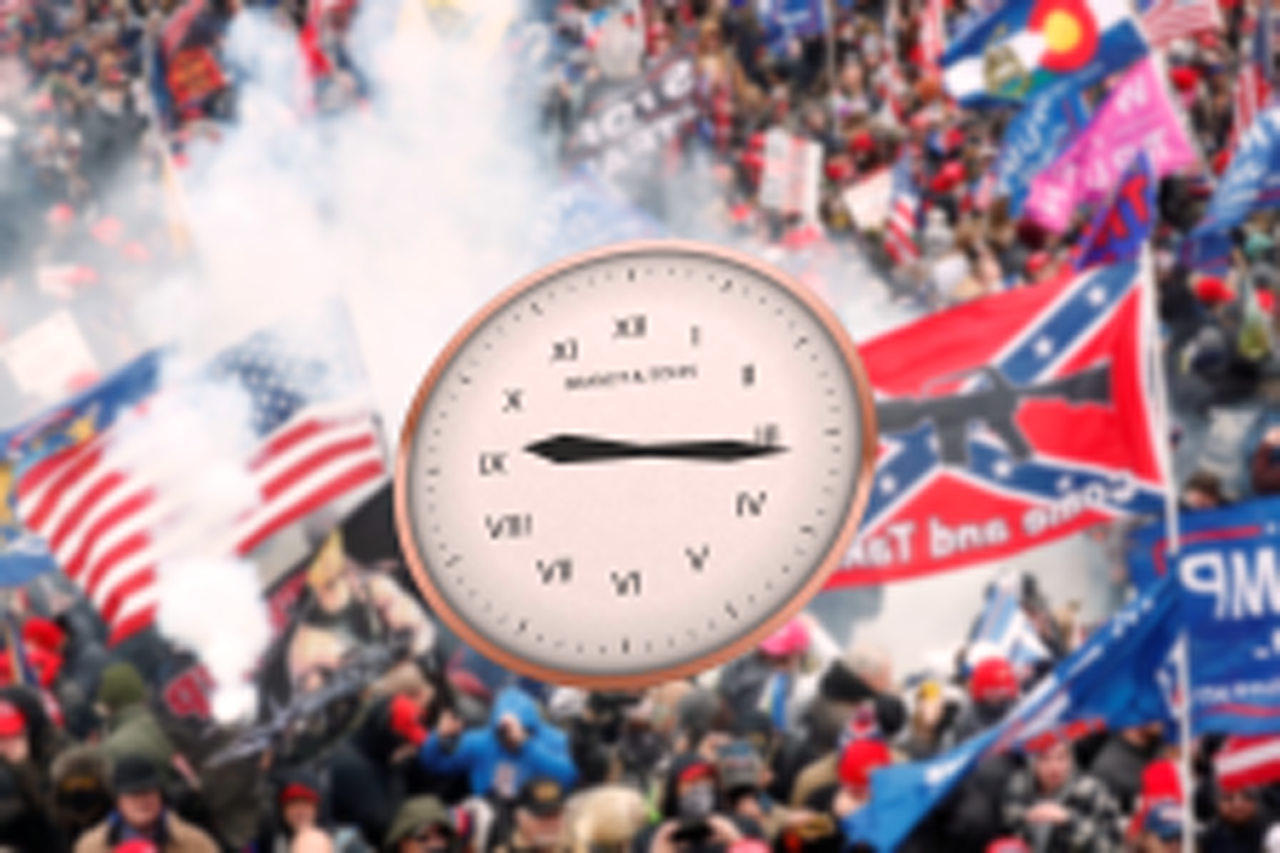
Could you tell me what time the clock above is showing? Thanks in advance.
9:16
